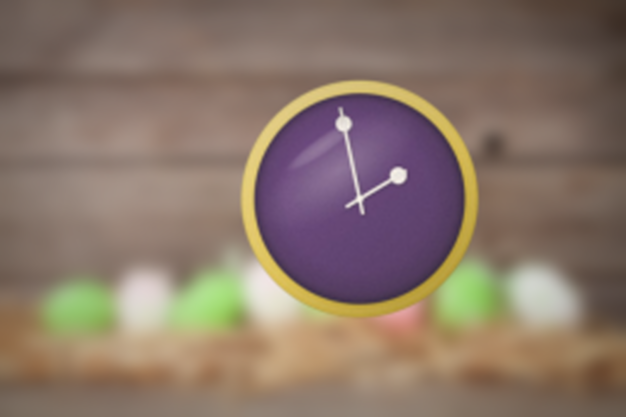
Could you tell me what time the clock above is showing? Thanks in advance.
1:58
